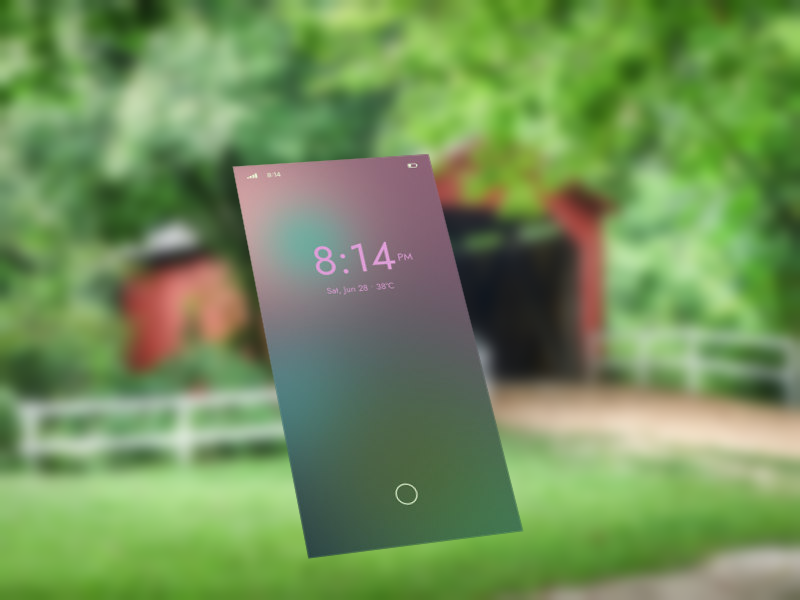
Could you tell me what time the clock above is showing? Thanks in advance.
8:14
